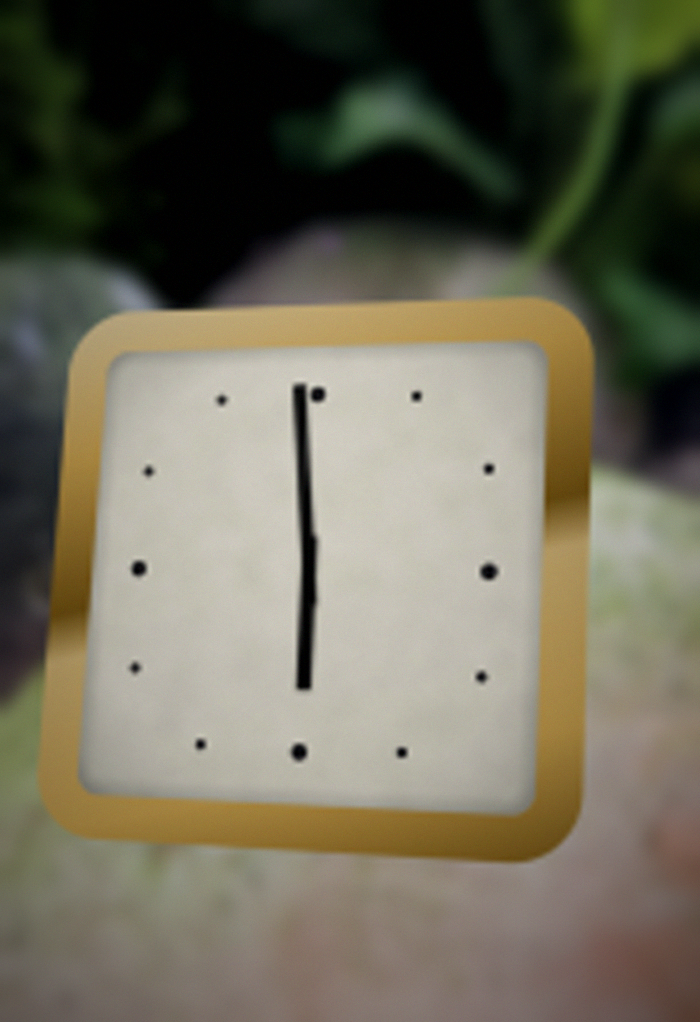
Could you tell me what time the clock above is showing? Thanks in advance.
5:59
